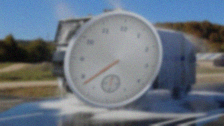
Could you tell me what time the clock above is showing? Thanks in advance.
7:38
